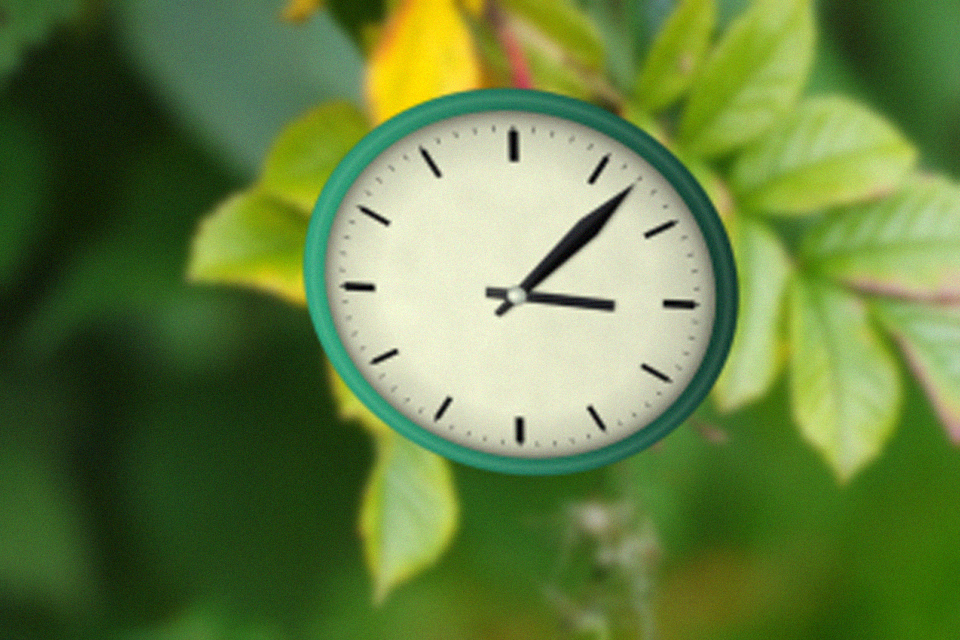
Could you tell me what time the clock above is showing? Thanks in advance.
3:07
